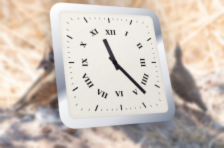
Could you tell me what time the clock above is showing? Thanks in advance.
11:23
